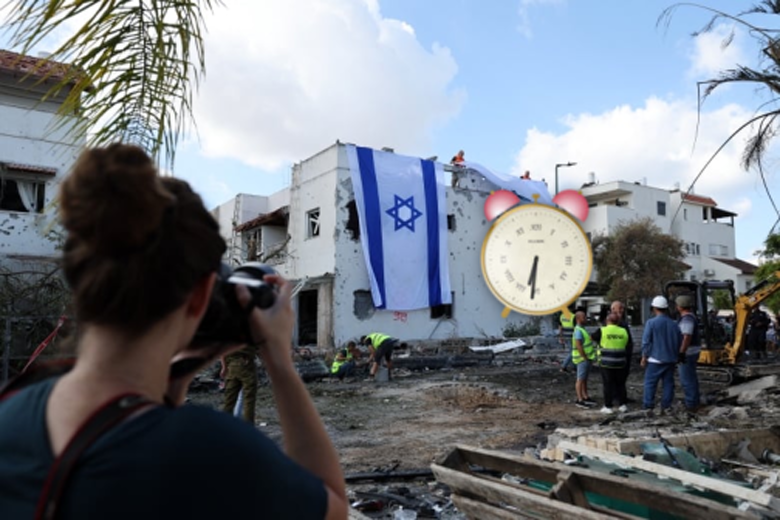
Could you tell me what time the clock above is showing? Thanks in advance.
6:31
